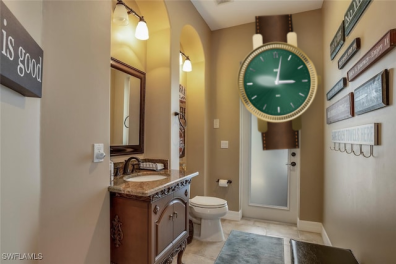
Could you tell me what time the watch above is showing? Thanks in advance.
3:02
